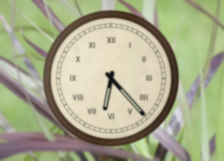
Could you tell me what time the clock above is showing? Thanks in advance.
6:23
